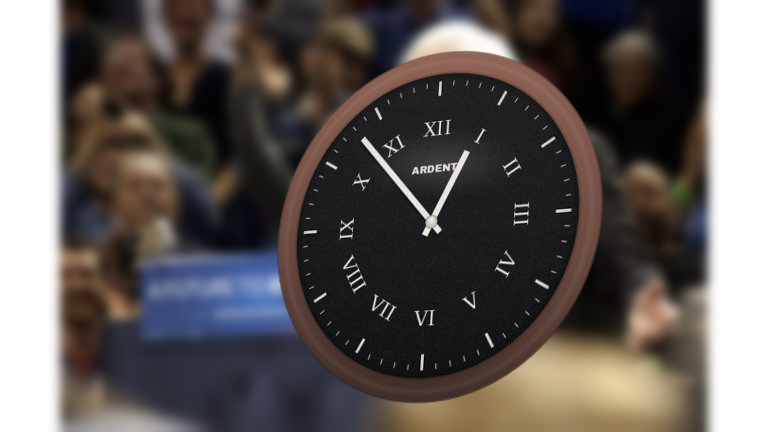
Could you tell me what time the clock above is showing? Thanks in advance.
12:53
